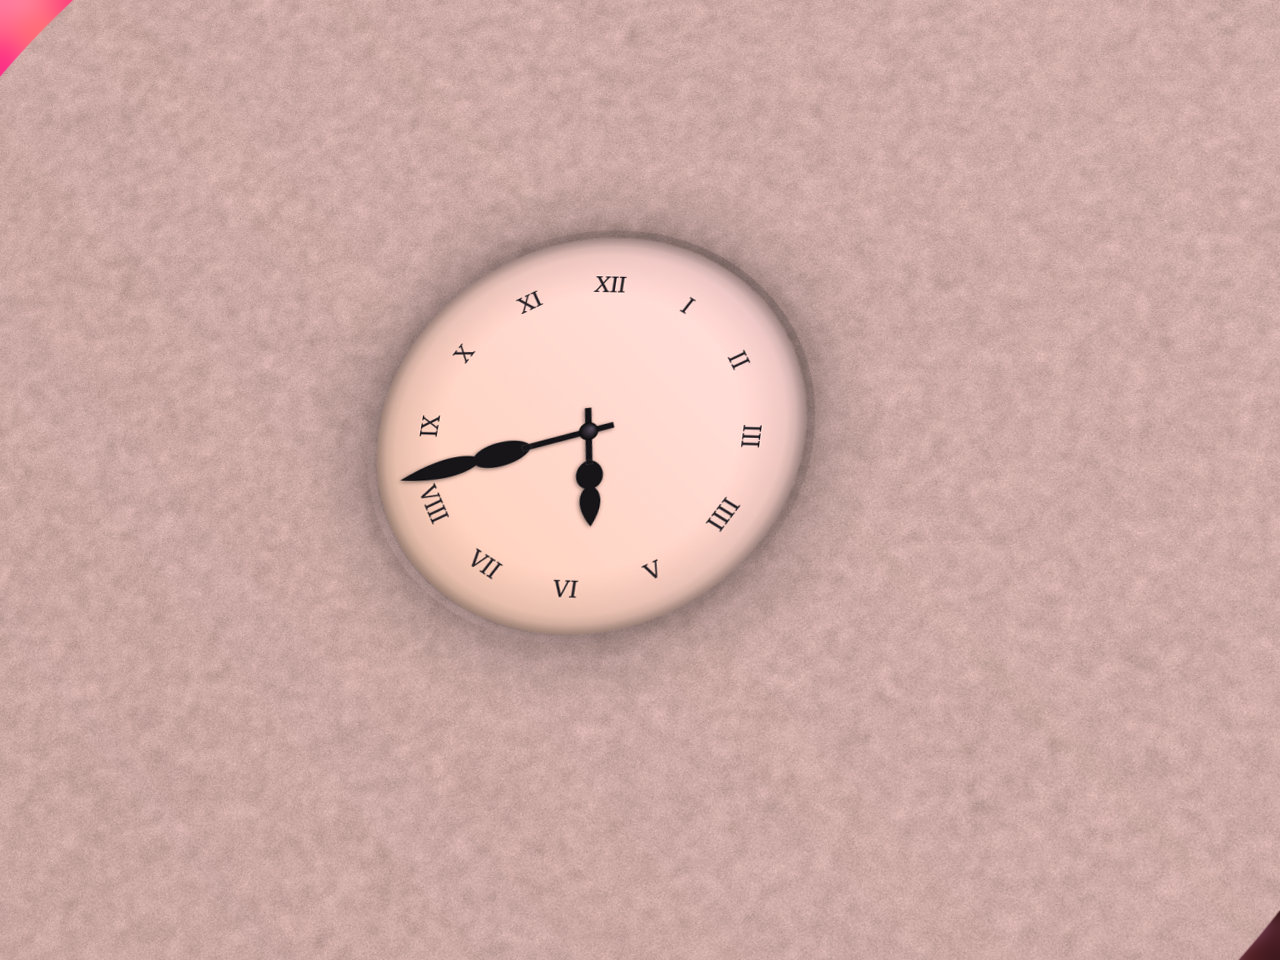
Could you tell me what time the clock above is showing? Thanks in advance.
5:42
